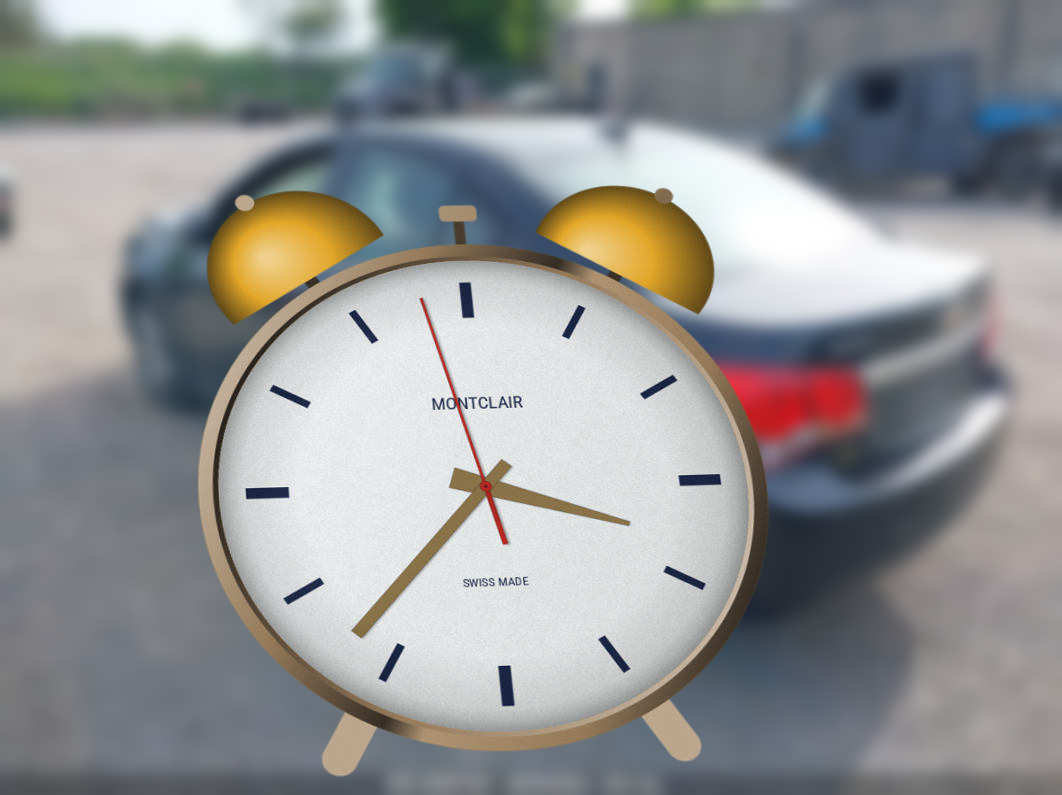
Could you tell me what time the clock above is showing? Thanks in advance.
3:36:58
